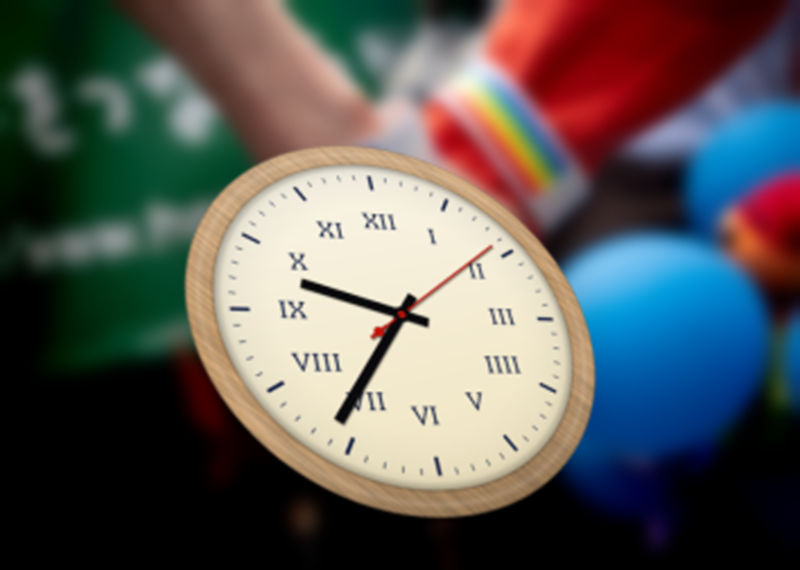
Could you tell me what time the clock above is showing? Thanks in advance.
9:36:09
